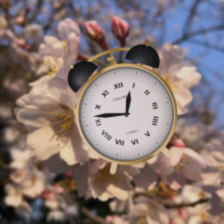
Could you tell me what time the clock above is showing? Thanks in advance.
12:47
